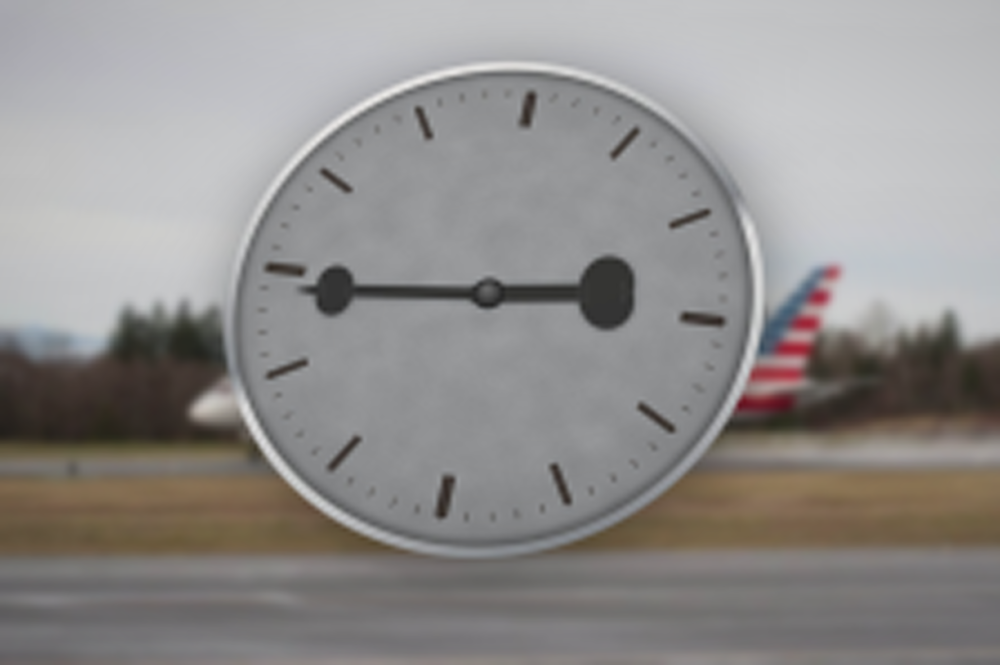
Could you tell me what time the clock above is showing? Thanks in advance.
2:44
